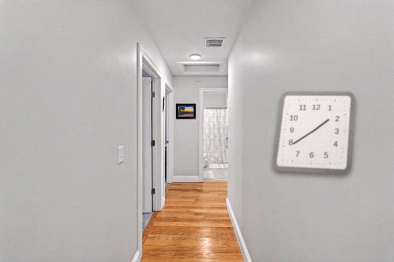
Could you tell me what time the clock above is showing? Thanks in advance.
1:39
